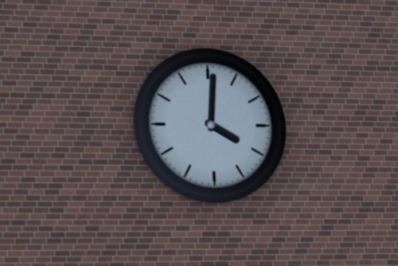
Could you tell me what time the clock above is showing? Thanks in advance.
4:01
